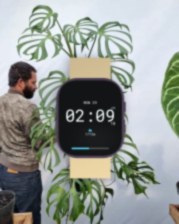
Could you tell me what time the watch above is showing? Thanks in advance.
2:09
